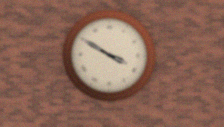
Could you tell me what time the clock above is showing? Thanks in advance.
3:50
